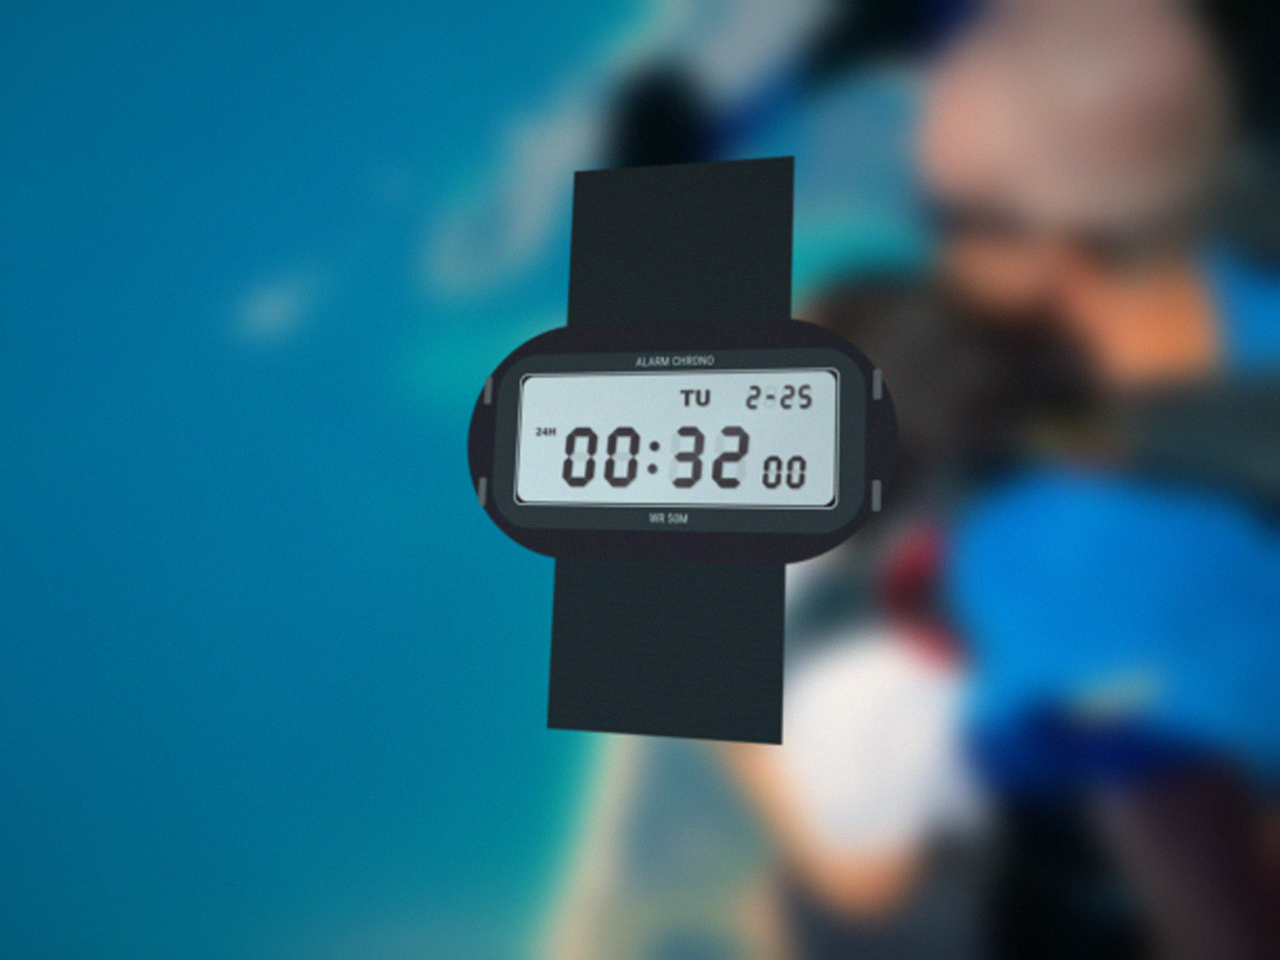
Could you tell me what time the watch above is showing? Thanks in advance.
0:32:00
